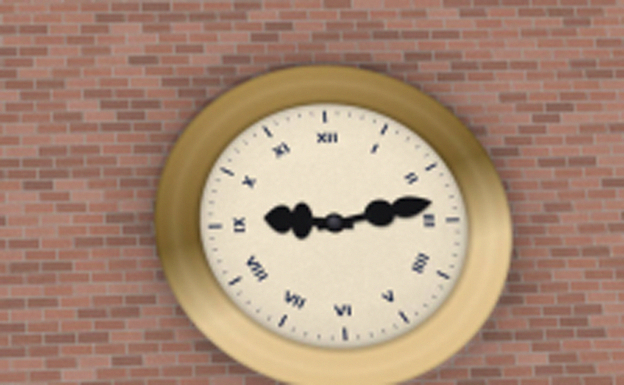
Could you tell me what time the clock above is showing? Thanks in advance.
9:13
